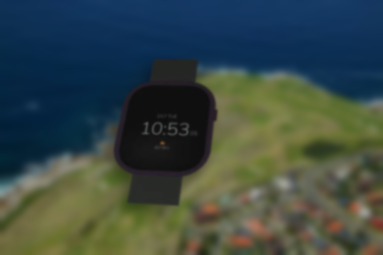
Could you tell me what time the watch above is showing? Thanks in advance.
10:53
